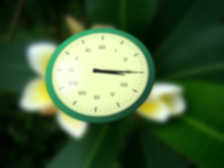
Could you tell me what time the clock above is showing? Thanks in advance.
3:15
